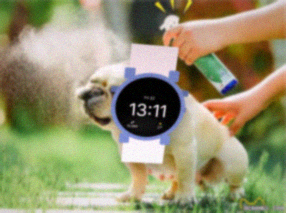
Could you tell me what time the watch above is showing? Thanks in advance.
13:11
